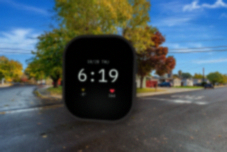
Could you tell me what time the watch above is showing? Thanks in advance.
6:19
